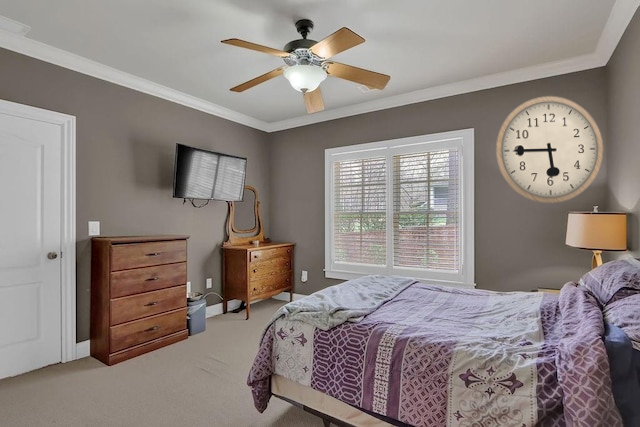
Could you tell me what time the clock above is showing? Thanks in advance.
5:45
